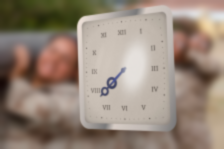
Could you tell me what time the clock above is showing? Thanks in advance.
7:38
